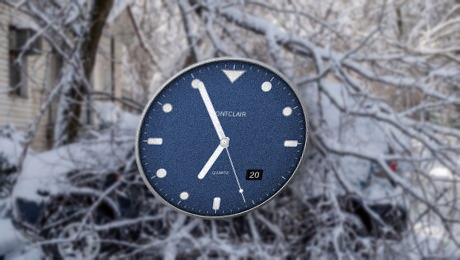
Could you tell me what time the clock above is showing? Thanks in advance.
6:55:26
